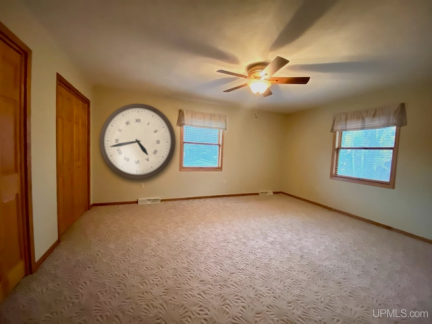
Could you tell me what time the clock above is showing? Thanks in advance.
4:43
